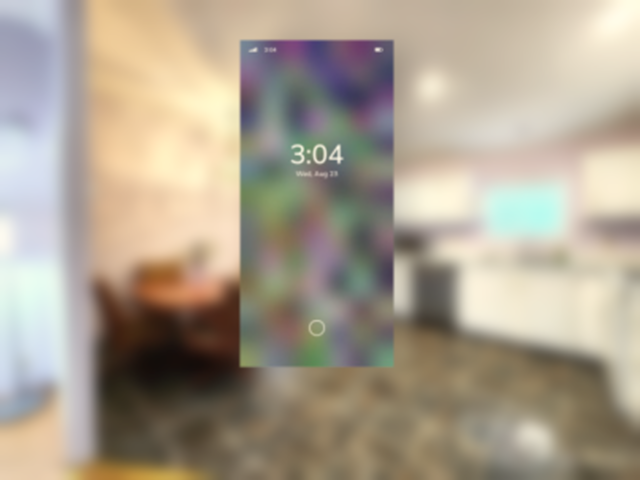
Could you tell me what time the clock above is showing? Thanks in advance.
3:04
